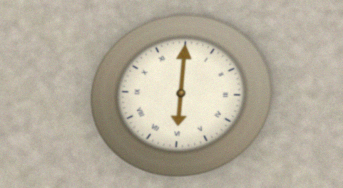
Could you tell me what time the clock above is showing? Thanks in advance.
6:00
